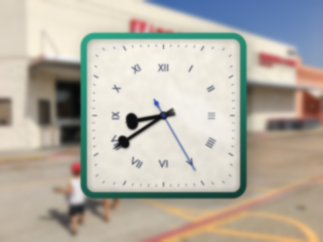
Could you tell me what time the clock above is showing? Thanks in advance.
8:39:25
